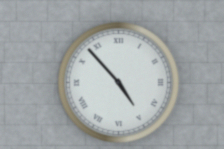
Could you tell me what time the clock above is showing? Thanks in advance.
4:53
